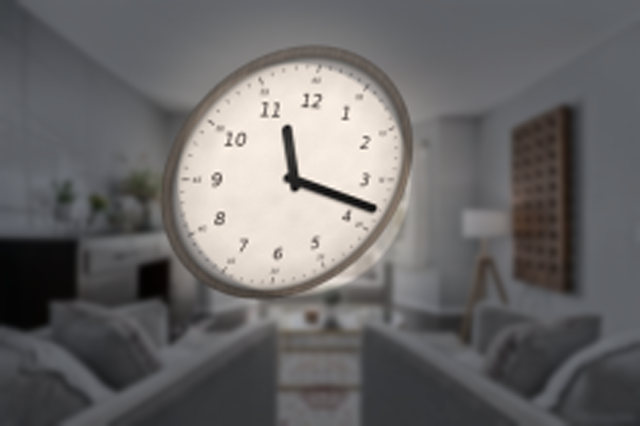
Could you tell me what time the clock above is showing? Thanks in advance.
11:18
